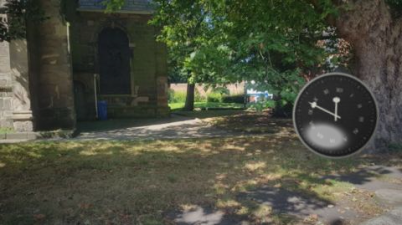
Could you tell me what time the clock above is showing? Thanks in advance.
11:48
